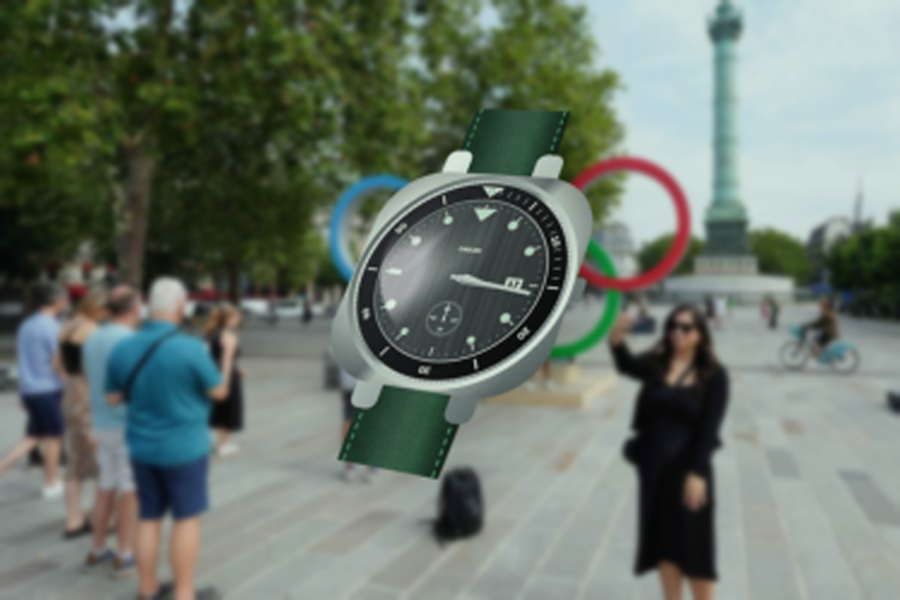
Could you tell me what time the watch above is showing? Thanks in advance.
3:16
